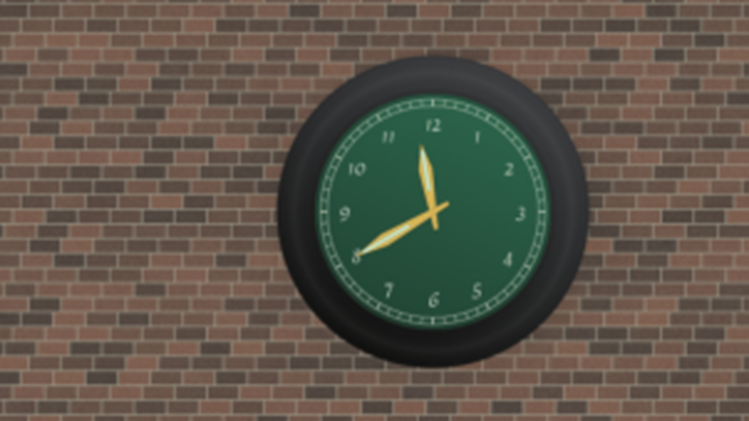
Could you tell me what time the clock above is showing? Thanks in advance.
11:40
